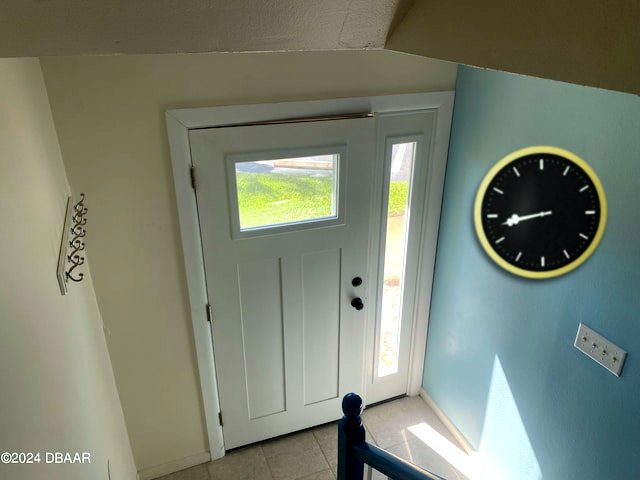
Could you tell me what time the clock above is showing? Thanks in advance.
8:43
